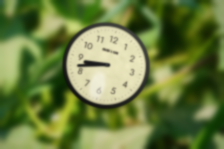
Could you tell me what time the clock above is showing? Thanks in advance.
8:42
